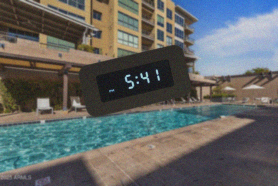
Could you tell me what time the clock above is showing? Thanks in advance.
5:41
